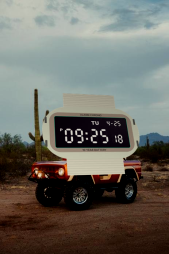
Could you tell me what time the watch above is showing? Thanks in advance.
9:25:18
